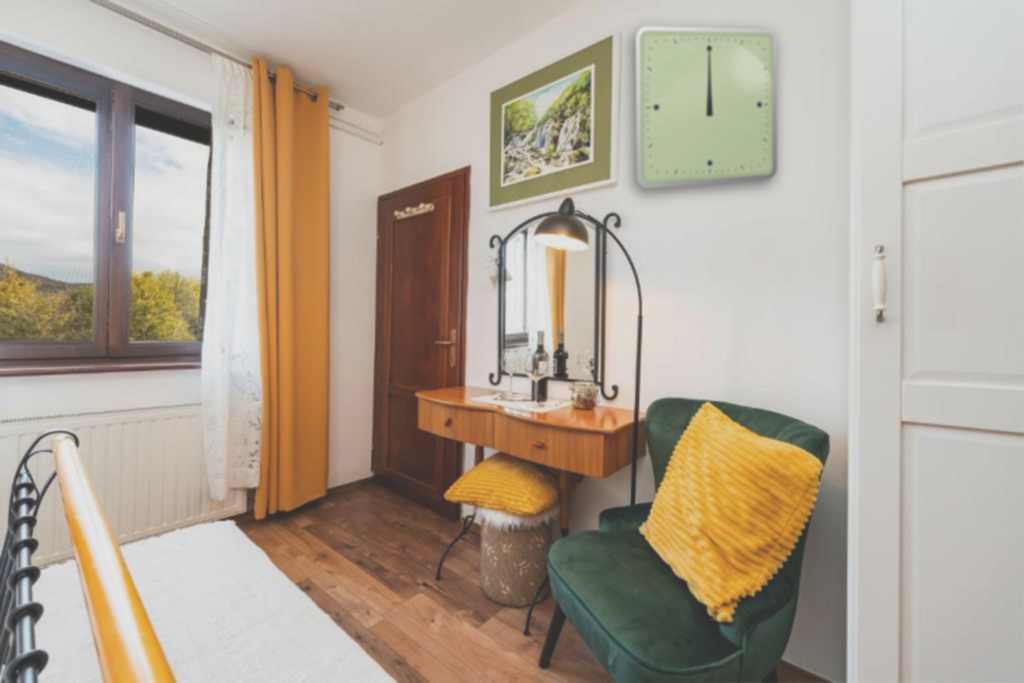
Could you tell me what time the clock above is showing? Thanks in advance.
12:00
